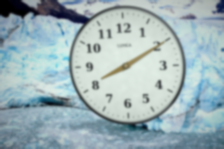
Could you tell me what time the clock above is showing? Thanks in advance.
8:10
